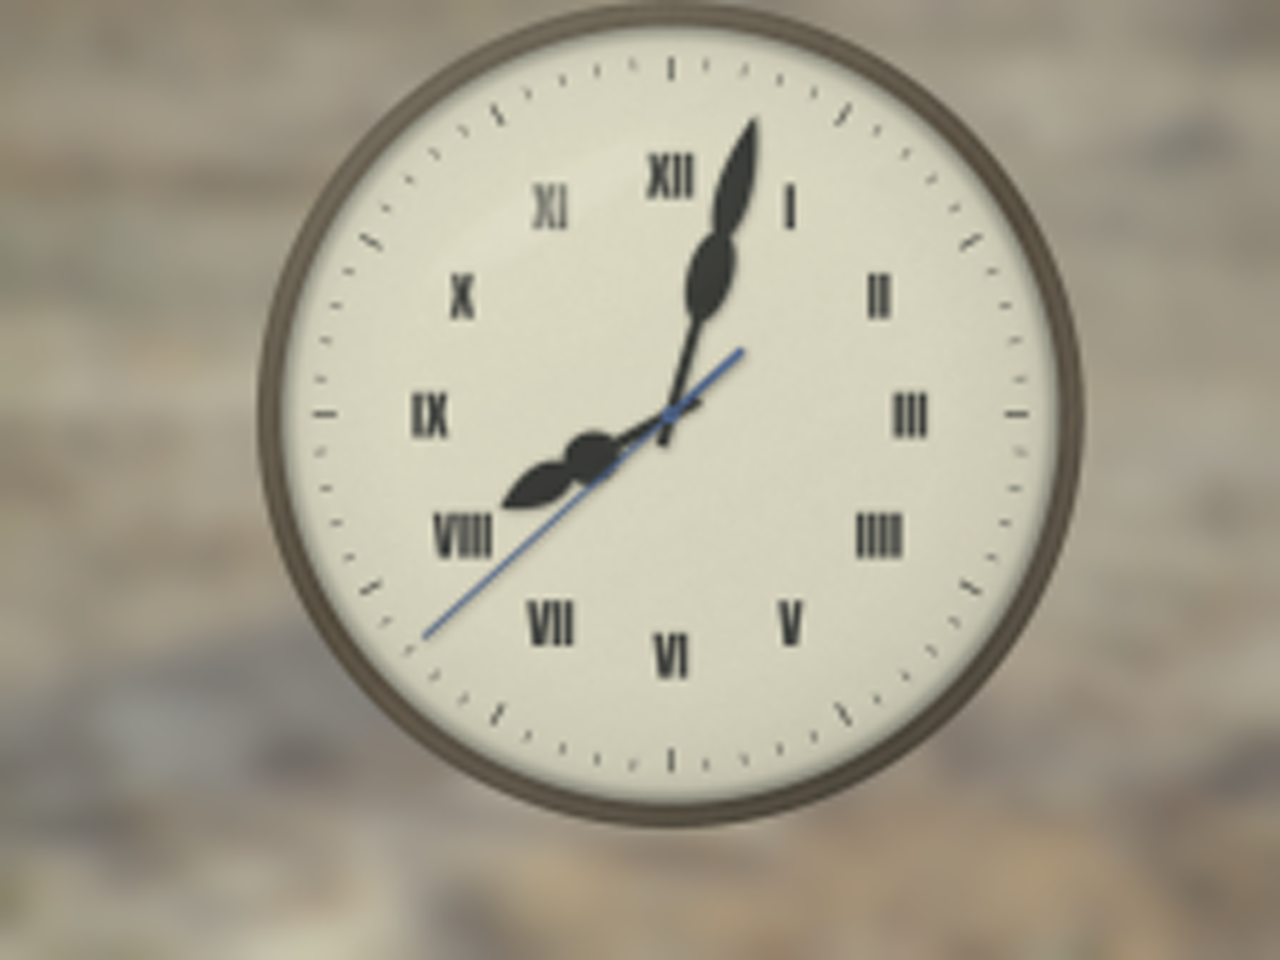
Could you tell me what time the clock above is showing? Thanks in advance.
8:02:38
